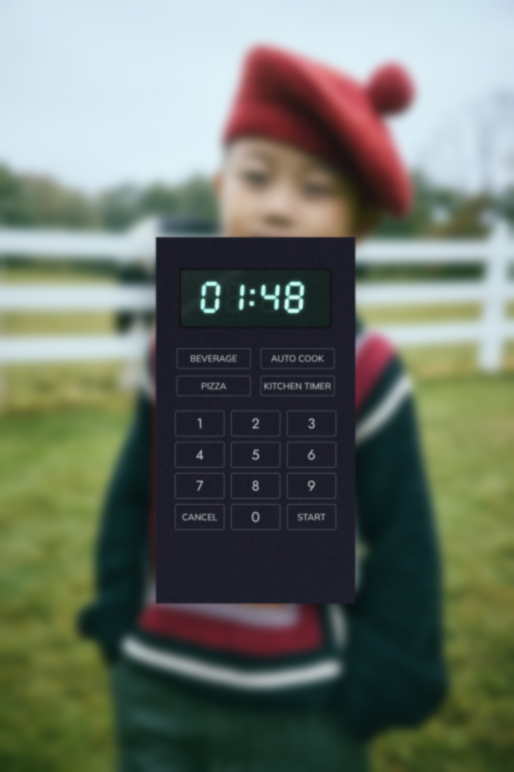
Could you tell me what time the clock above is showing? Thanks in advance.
1:48
